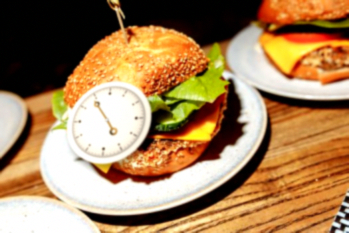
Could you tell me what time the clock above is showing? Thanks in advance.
4:54
